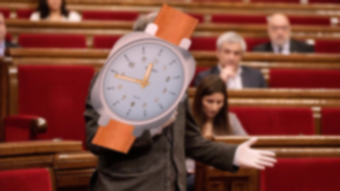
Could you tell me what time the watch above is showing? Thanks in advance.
11:44
